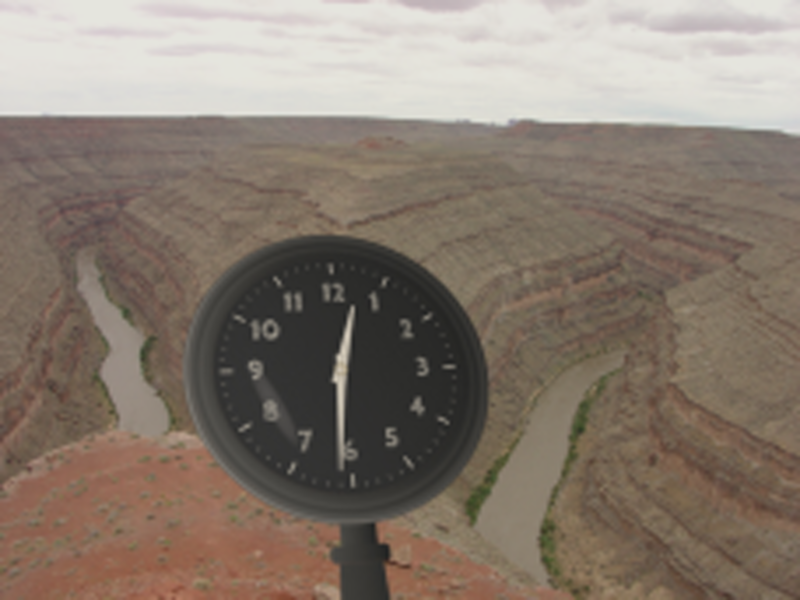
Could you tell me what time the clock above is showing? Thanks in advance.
12:31
